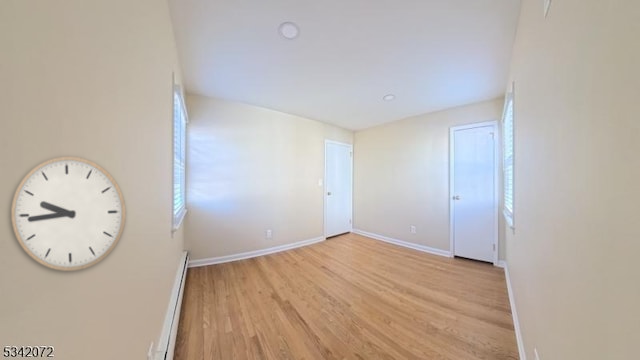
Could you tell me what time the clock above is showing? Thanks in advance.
9:44
